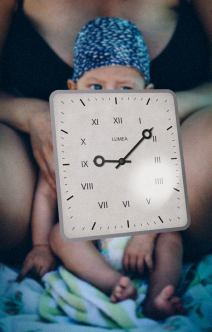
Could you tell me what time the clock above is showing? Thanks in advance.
9:08
